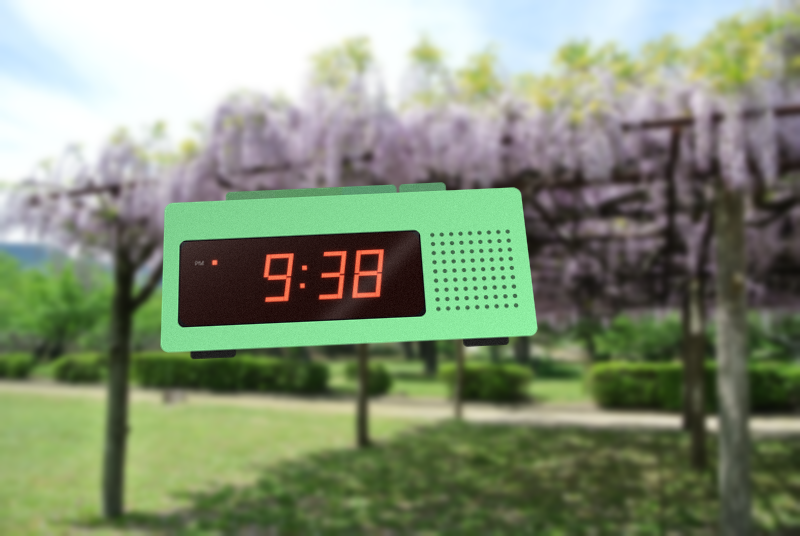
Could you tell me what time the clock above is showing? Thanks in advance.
9:38
